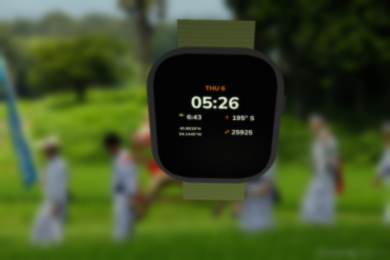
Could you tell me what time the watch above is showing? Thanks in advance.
5:26
